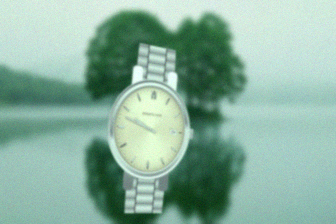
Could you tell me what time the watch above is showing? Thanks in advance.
9:48
